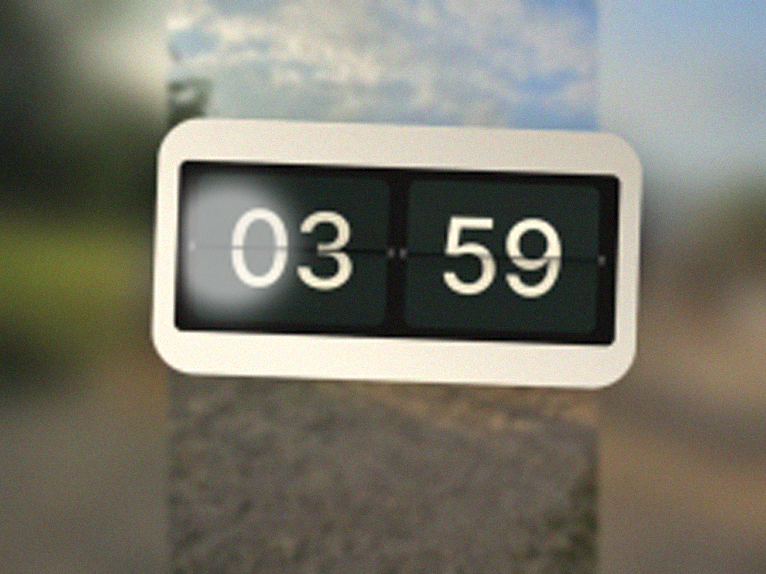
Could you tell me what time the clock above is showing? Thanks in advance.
3:59
